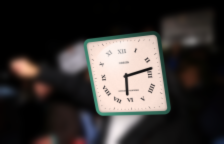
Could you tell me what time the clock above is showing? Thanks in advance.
6:13
